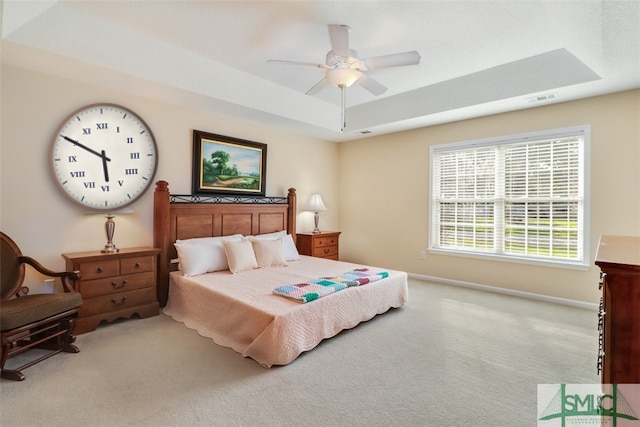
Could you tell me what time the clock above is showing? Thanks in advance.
5:50
